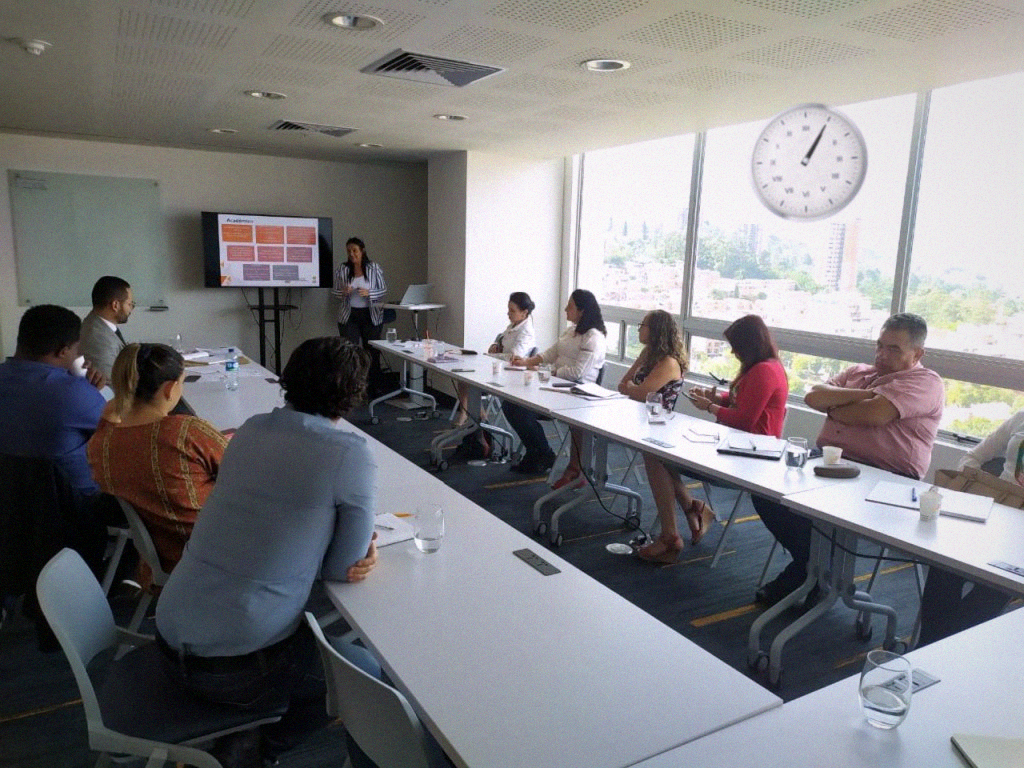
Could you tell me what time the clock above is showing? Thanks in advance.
1:05
